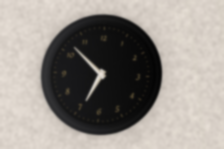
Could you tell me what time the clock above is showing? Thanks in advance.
6:52
